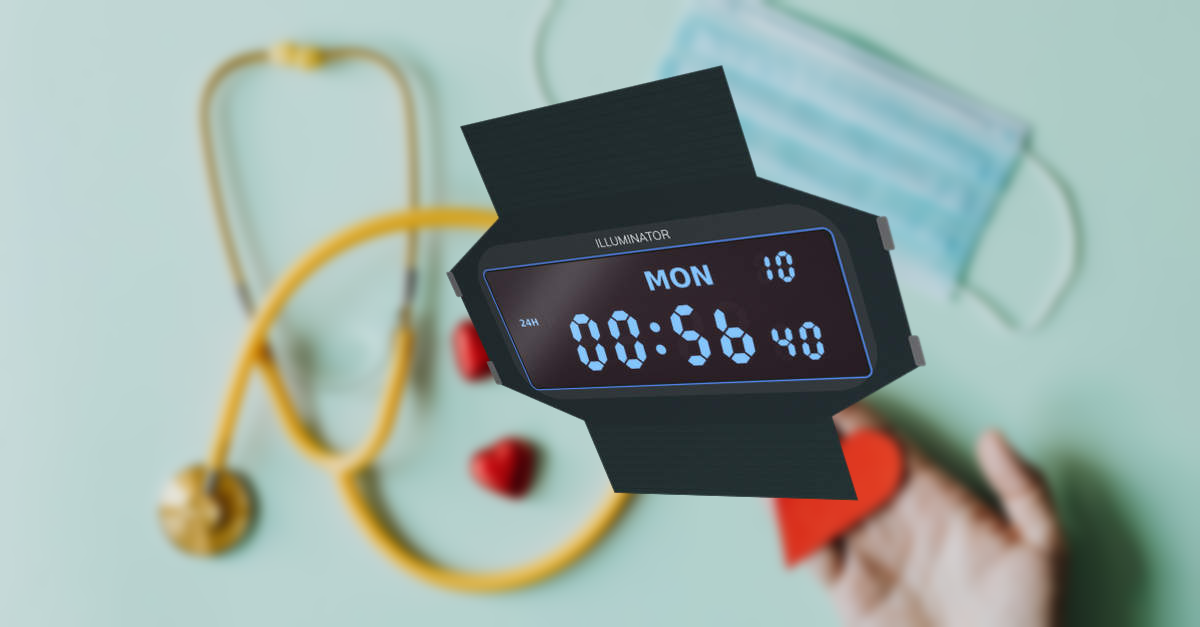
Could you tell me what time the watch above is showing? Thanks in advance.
0:56:40
